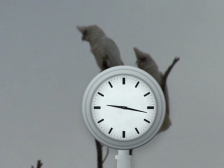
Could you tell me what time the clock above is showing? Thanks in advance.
9:17
